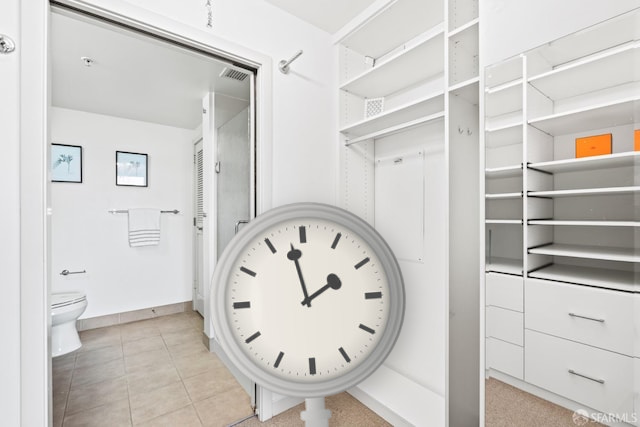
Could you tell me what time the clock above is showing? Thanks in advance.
1:58
